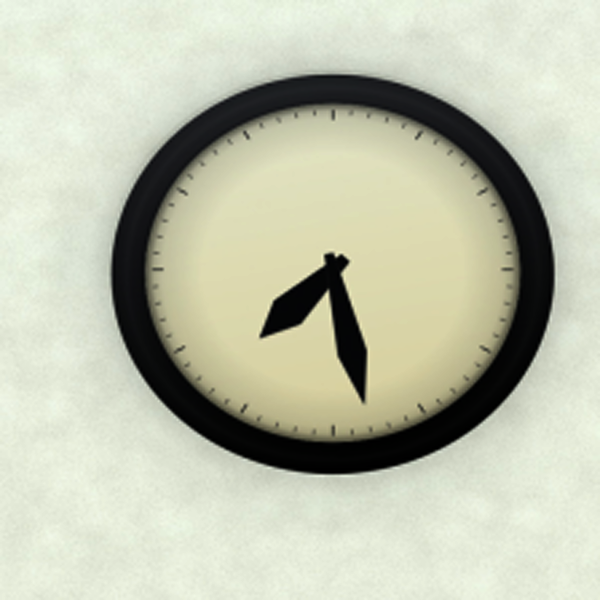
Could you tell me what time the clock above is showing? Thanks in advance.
7:28
